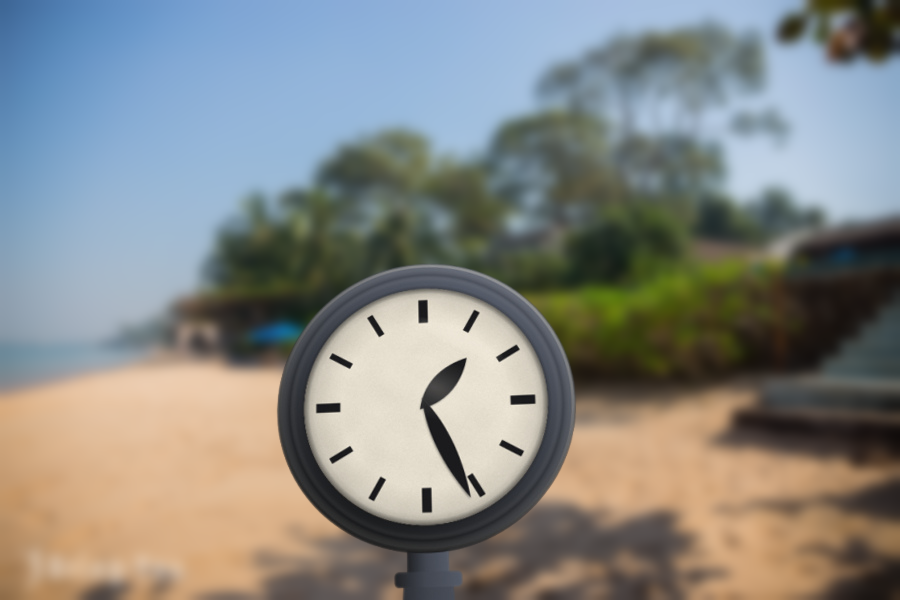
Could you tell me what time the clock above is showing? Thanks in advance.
1:26
